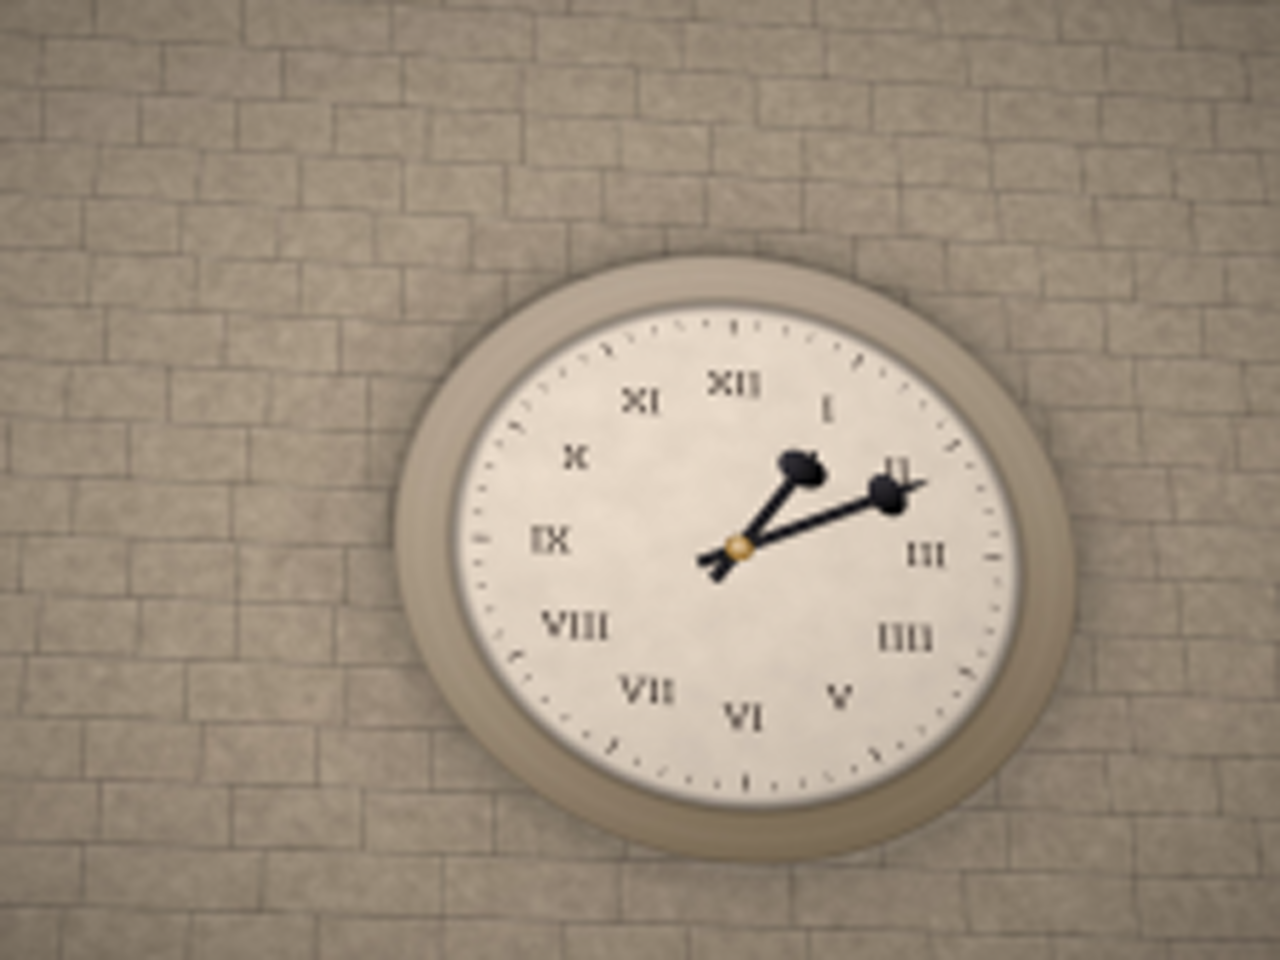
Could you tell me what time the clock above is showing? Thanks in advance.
1:11
